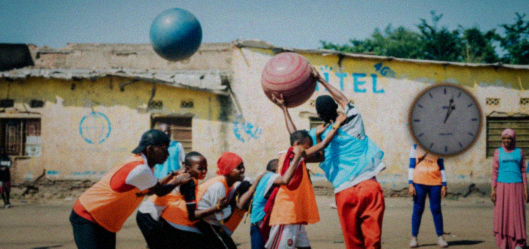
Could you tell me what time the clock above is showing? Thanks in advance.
1:03
